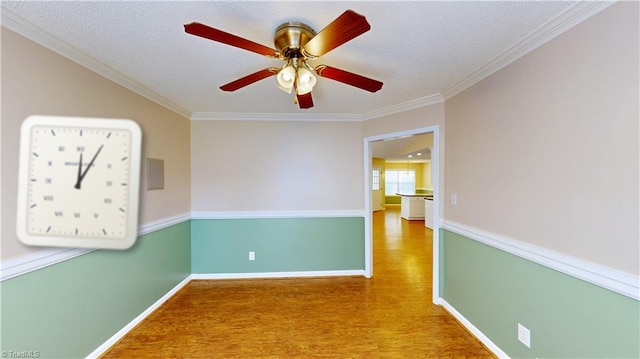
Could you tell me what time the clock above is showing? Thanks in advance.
12:05
